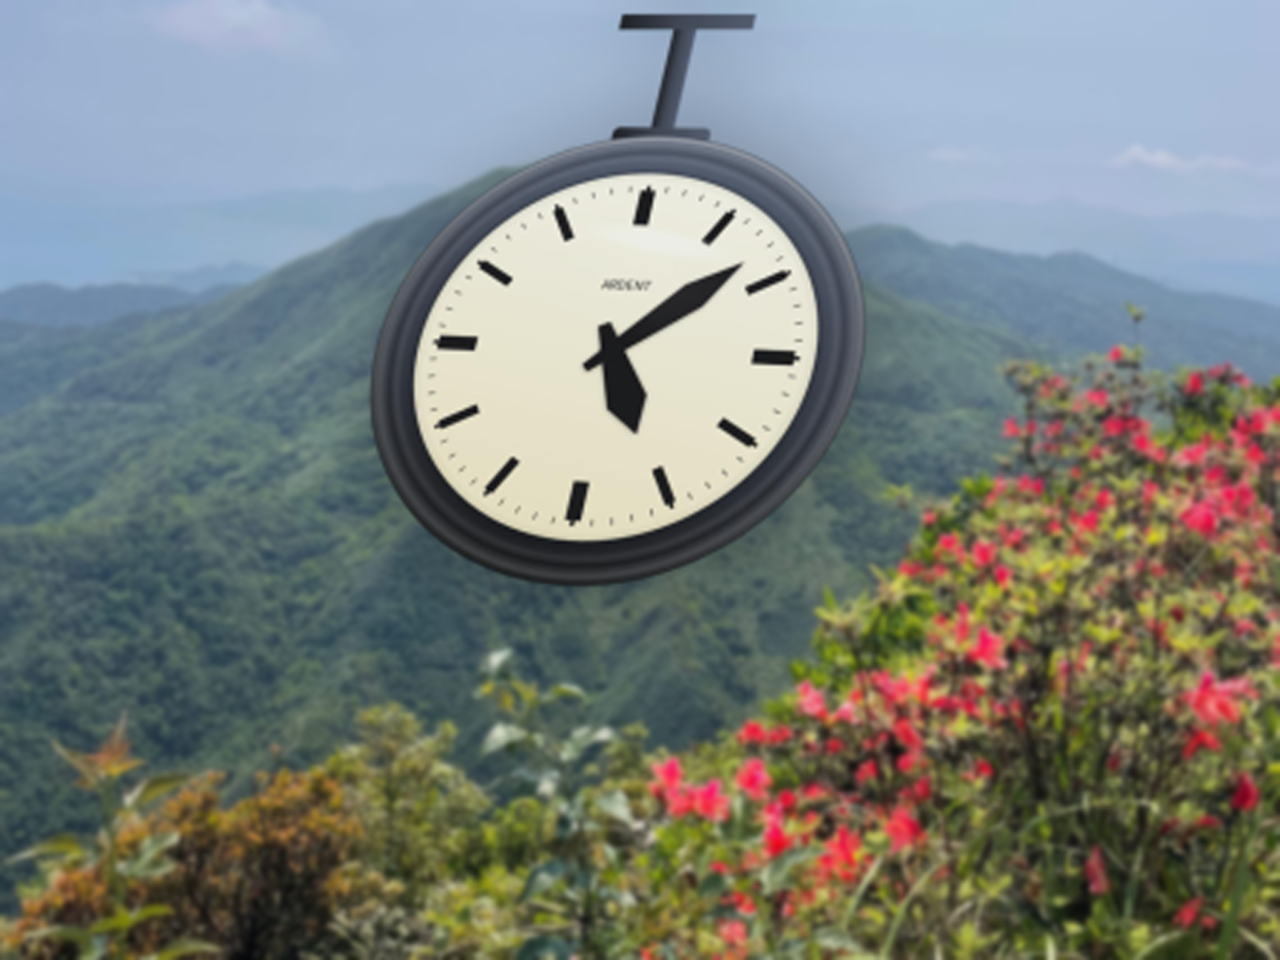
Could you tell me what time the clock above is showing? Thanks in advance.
5:08
